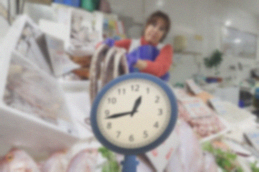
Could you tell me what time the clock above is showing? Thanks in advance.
12:43
